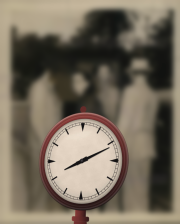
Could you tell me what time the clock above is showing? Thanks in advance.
8:11
